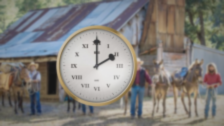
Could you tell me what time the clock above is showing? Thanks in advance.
2:00
